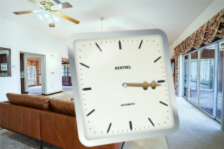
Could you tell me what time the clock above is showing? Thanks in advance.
3:16
